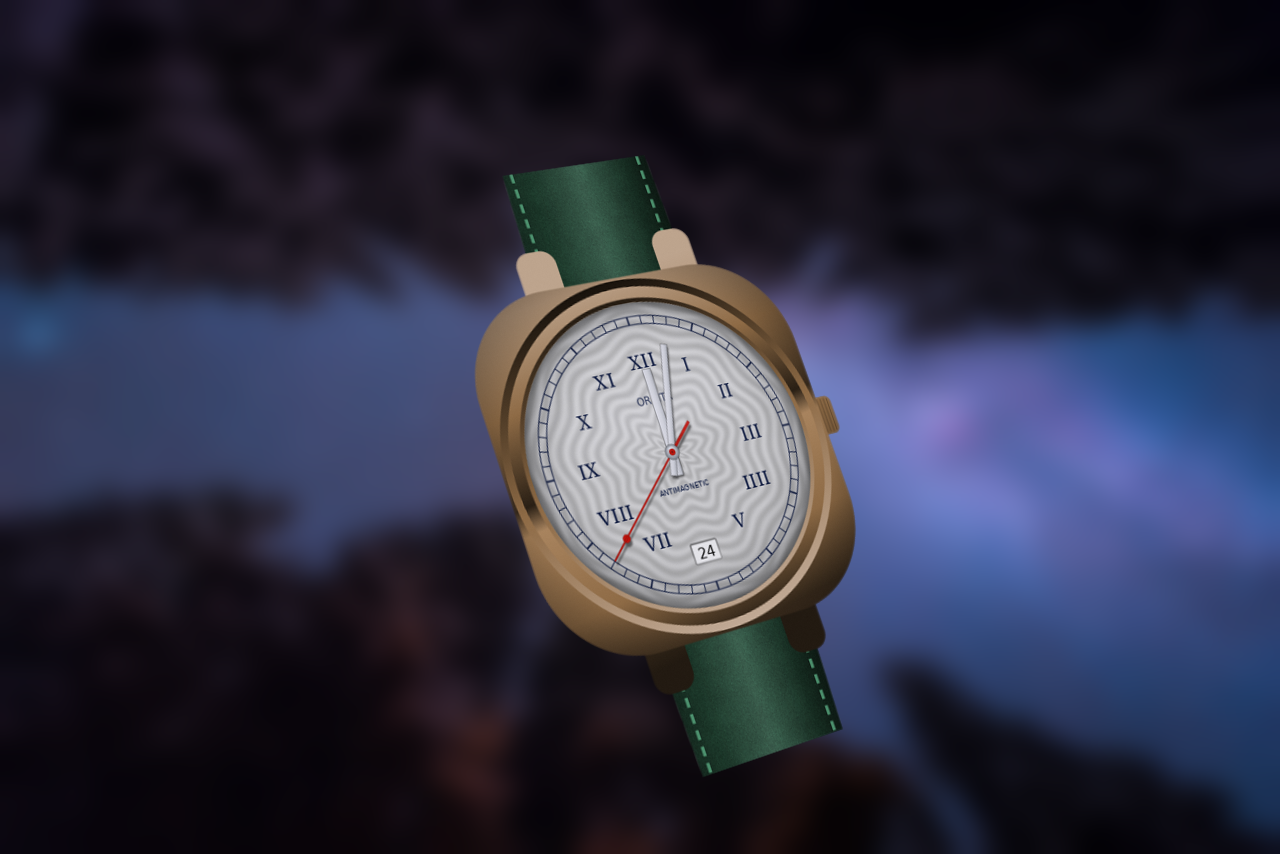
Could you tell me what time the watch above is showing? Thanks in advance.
12:02:38
